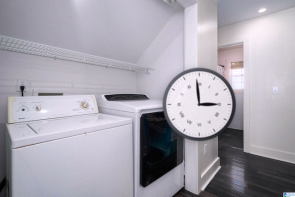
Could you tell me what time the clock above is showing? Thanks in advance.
2:59
